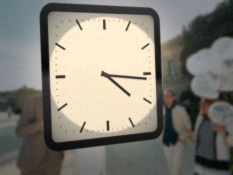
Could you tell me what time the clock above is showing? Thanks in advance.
4:16
